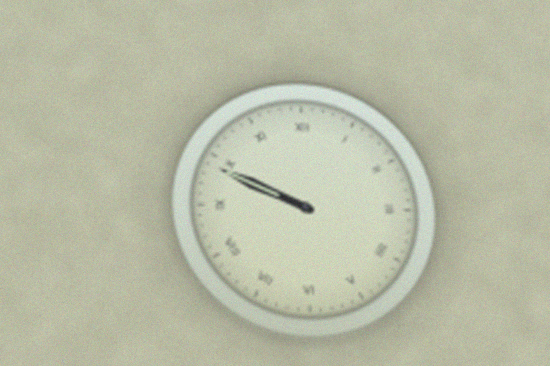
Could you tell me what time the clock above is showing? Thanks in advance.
9:49
